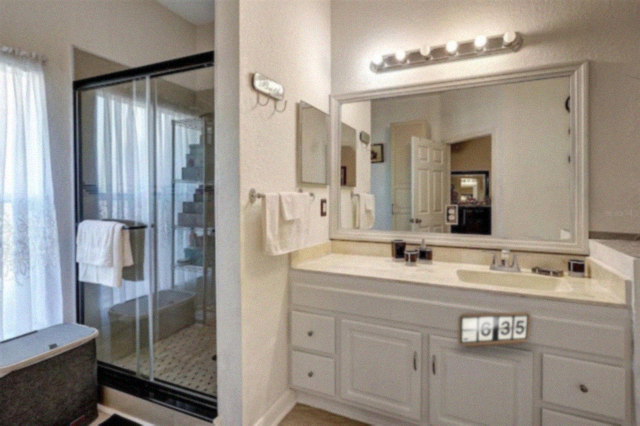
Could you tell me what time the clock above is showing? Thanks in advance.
6:35
